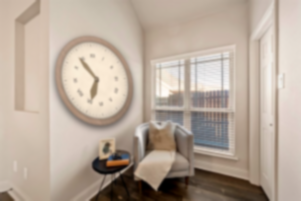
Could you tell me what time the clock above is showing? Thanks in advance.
6:54
